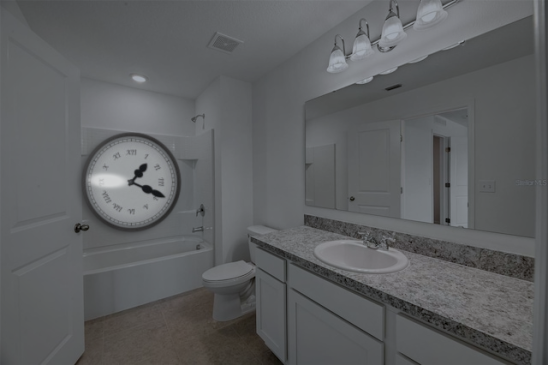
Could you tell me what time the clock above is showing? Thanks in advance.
1:19
